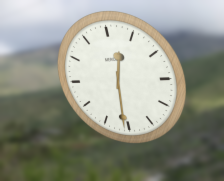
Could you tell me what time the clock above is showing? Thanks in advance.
12:31
